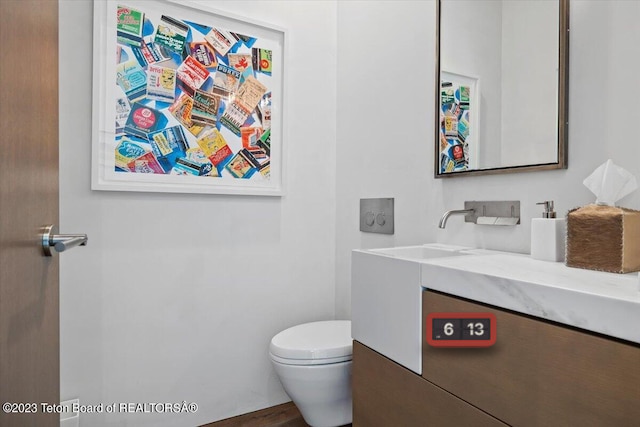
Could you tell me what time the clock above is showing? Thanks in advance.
6:13
